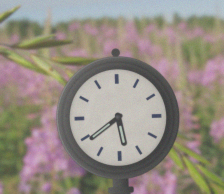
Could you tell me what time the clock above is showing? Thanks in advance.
5:39
